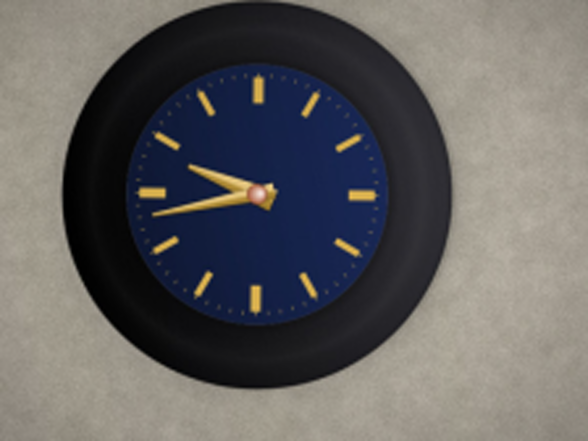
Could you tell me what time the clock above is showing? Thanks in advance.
9:43
